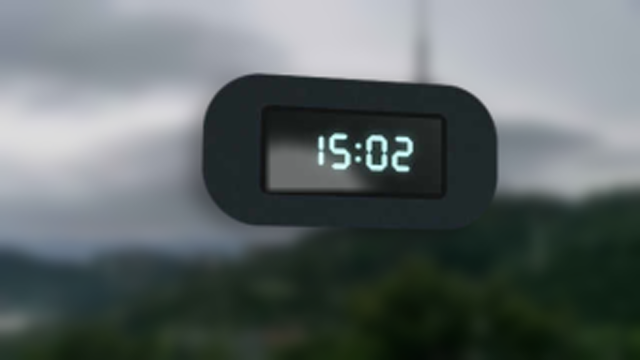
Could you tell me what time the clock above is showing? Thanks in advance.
15:02
